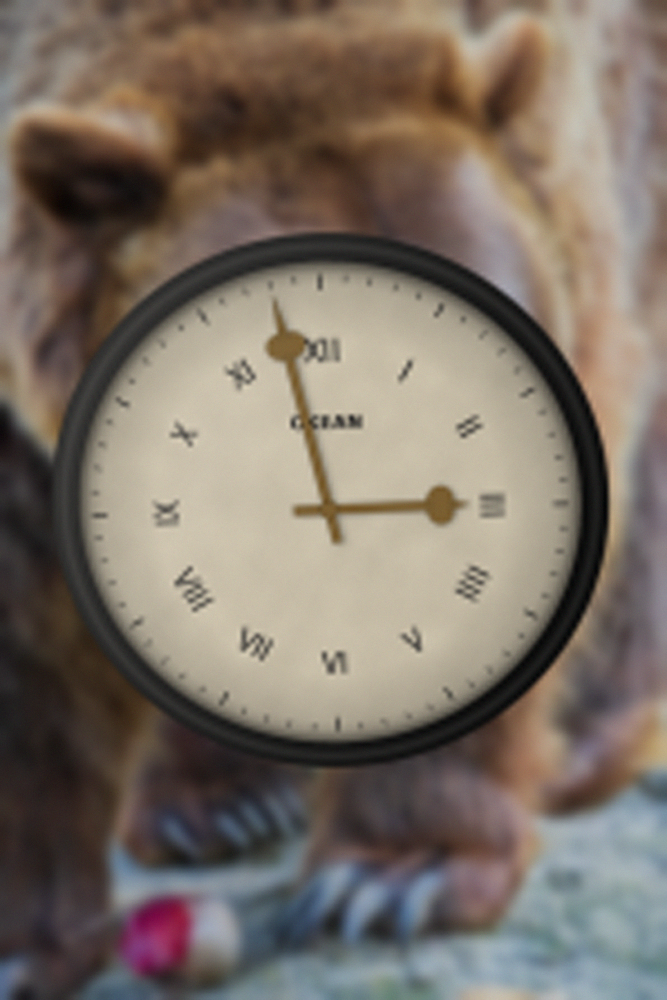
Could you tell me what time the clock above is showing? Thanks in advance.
2:58
